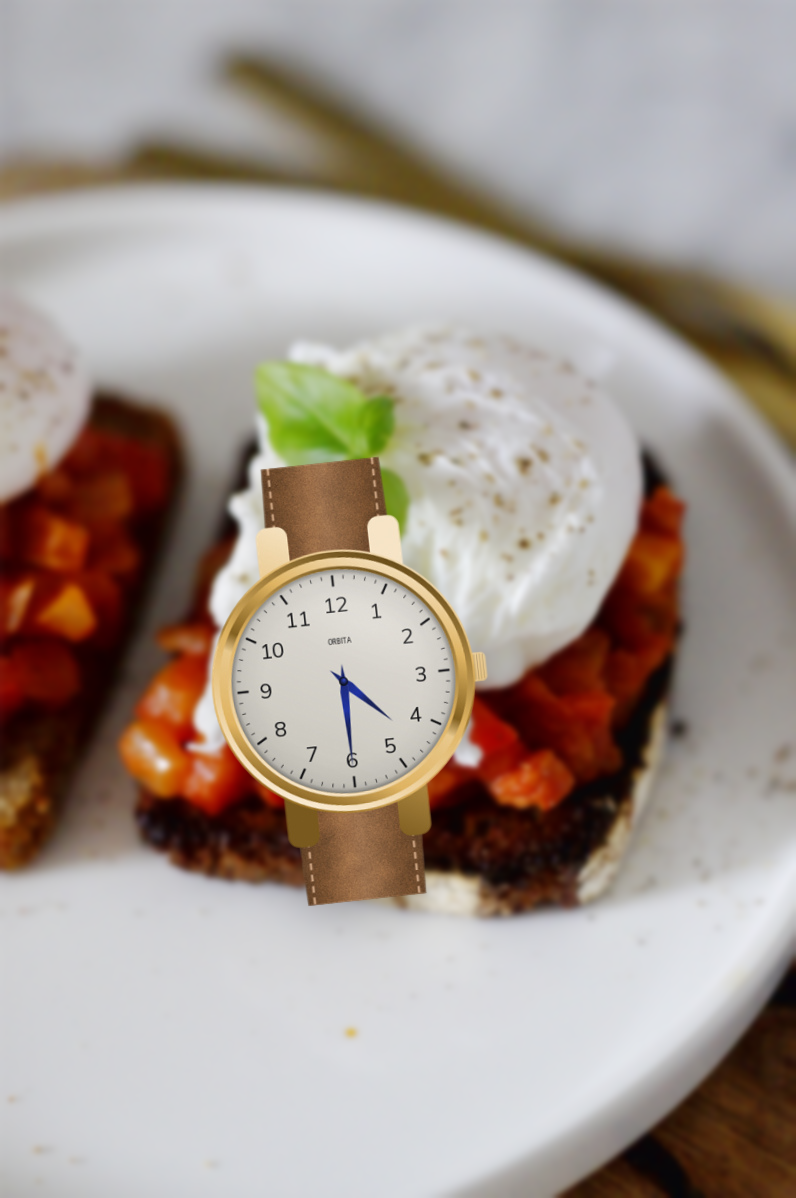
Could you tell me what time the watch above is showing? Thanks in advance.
4:30
